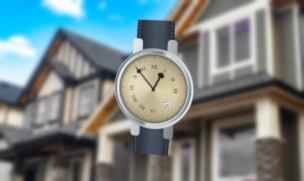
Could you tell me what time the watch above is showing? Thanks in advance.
12:53
